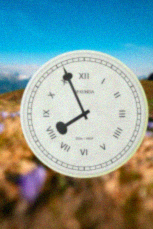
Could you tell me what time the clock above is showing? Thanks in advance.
7:56
